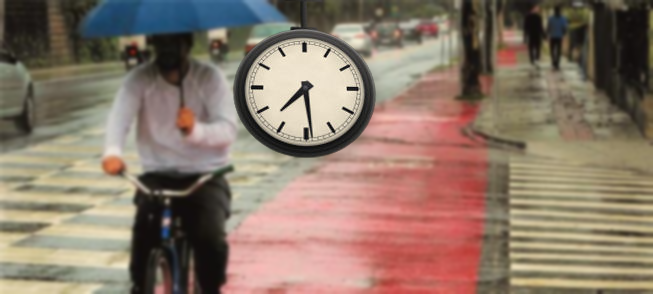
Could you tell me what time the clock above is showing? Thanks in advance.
7:29
